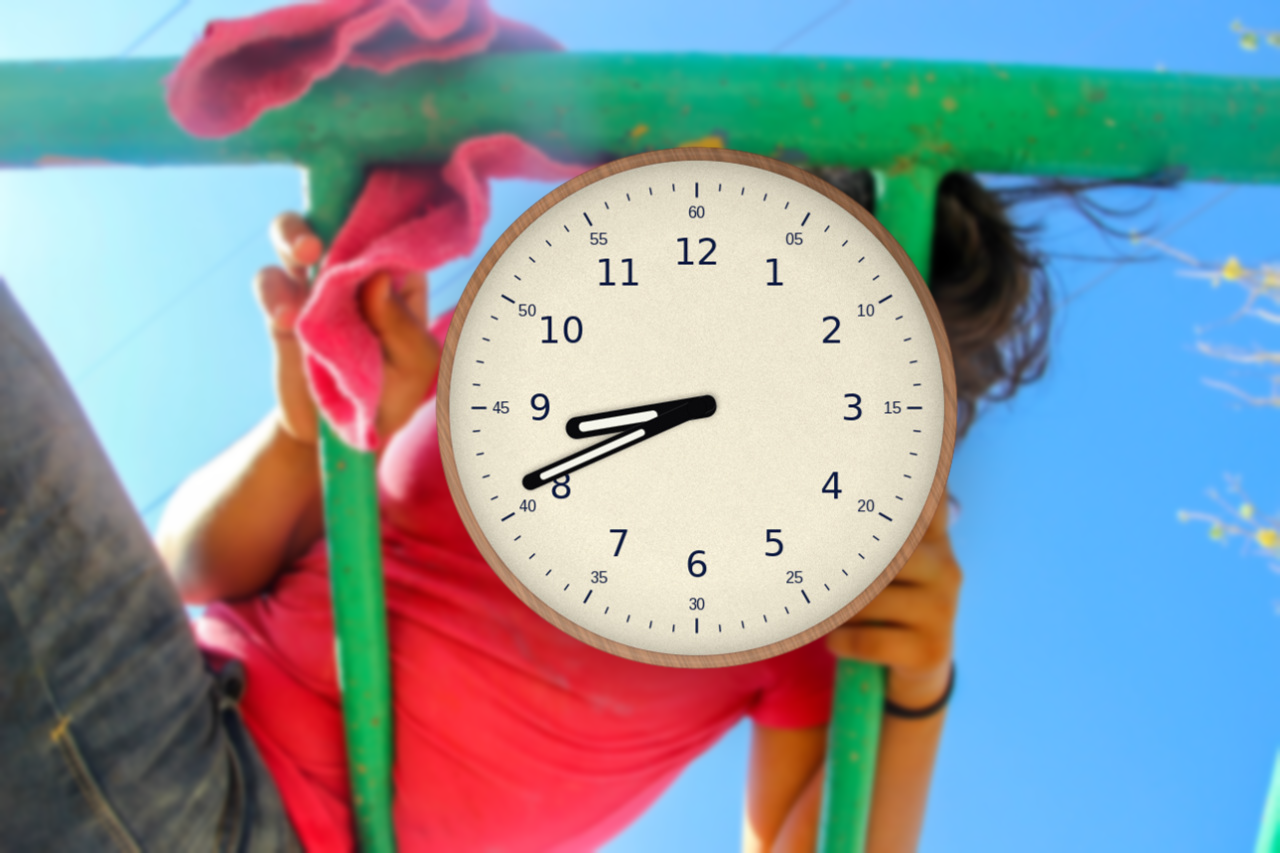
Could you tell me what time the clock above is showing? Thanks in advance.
8:41
